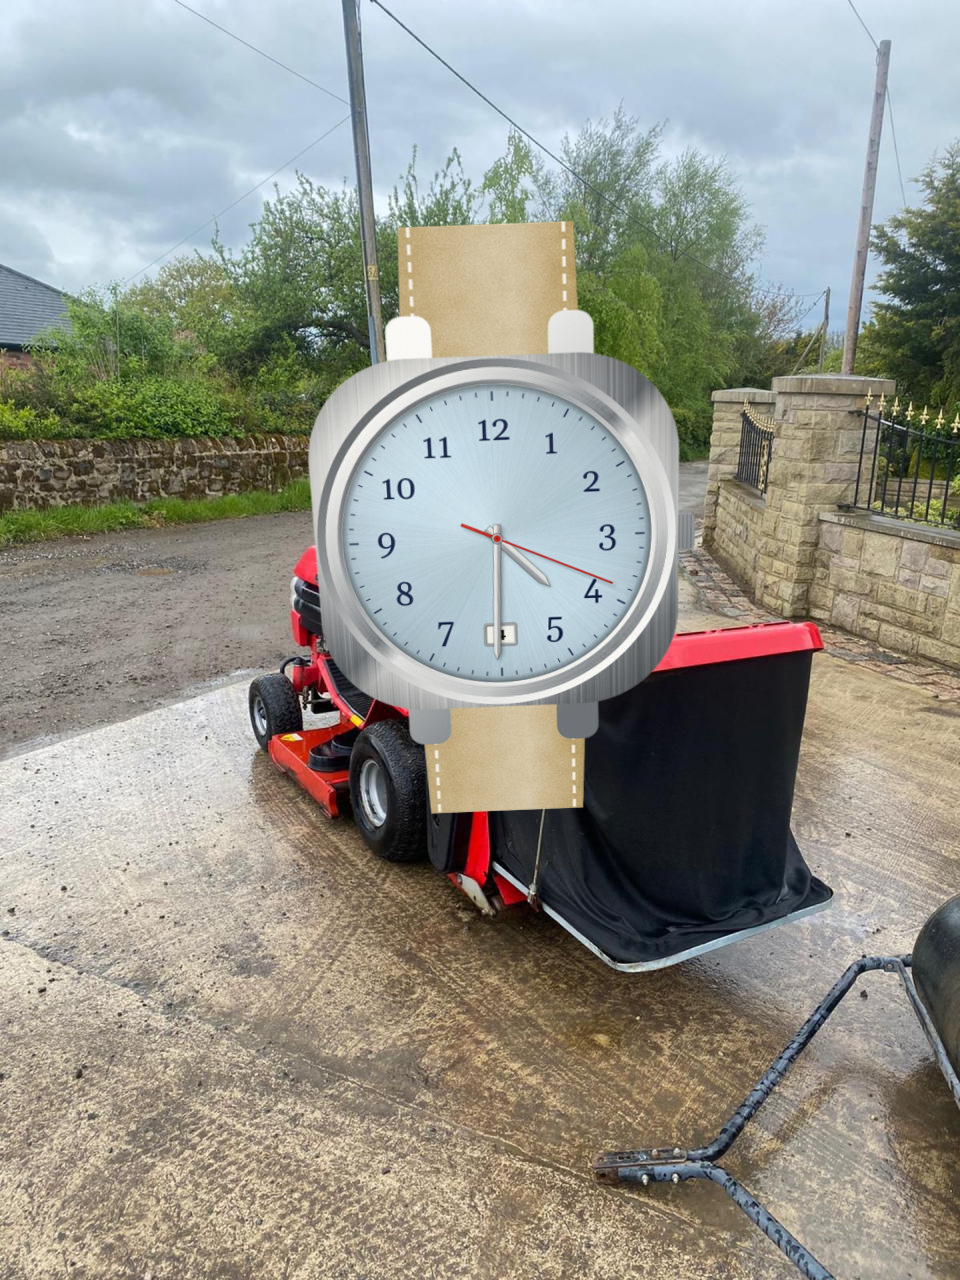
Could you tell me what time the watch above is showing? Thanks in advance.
4:30:19
